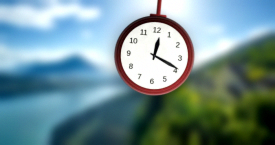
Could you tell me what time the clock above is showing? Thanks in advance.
12:19
